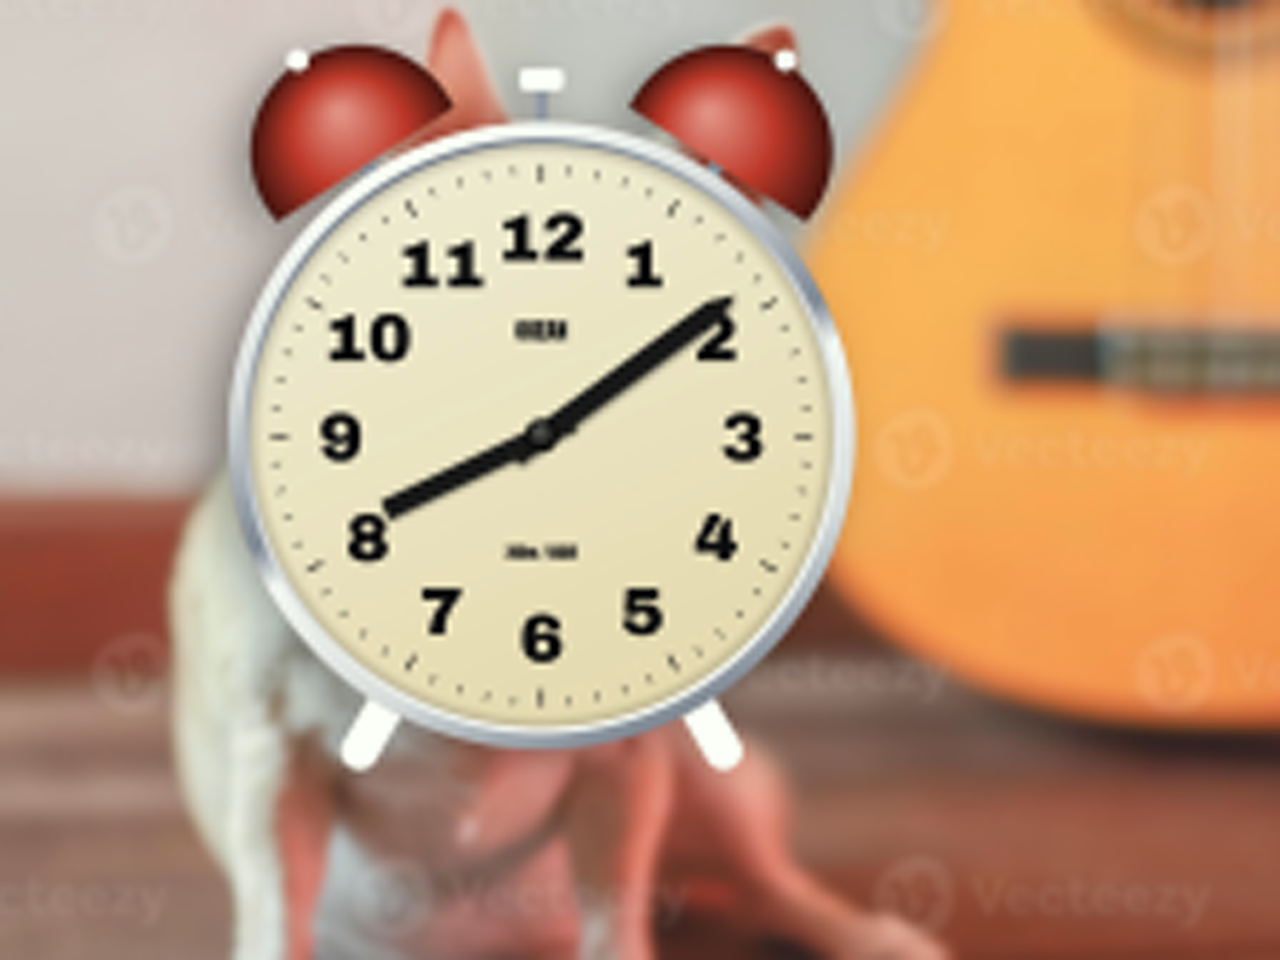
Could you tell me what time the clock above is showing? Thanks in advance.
8:09
